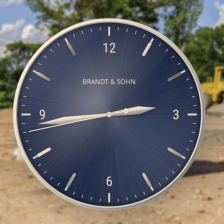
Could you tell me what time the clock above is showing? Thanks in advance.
2:43:43
